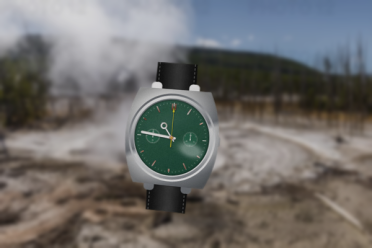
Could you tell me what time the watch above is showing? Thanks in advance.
10:46
